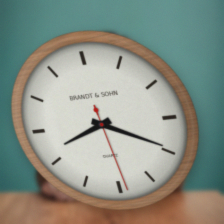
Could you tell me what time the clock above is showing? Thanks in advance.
8:19:29
